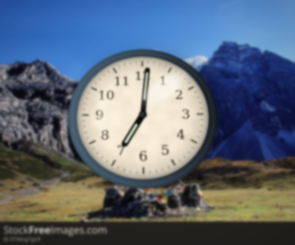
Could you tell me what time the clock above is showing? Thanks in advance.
7:01
